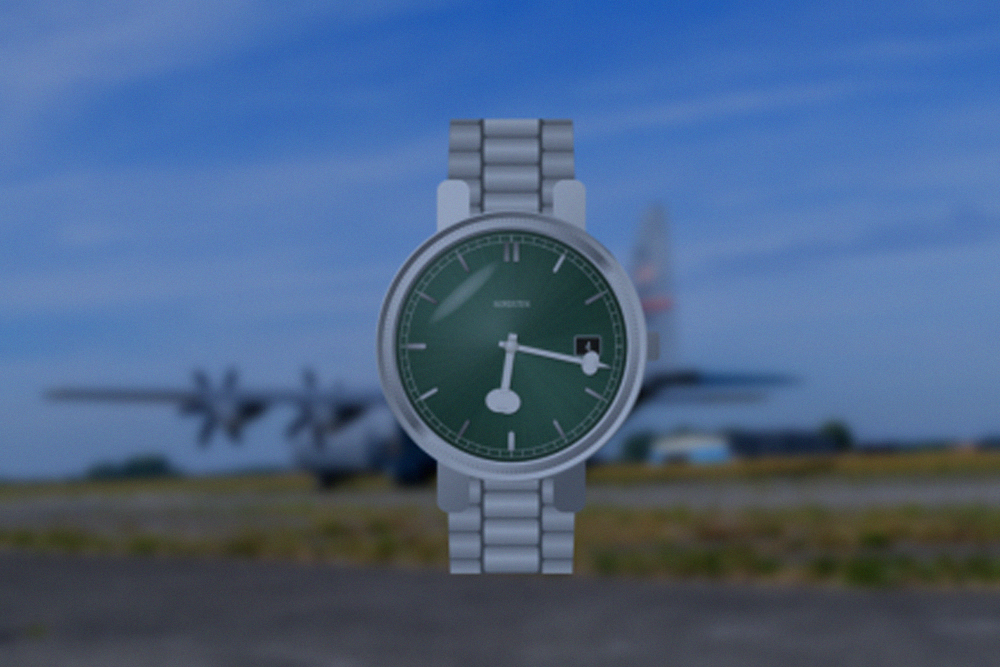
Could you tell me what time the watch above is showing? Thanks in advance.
6:17
